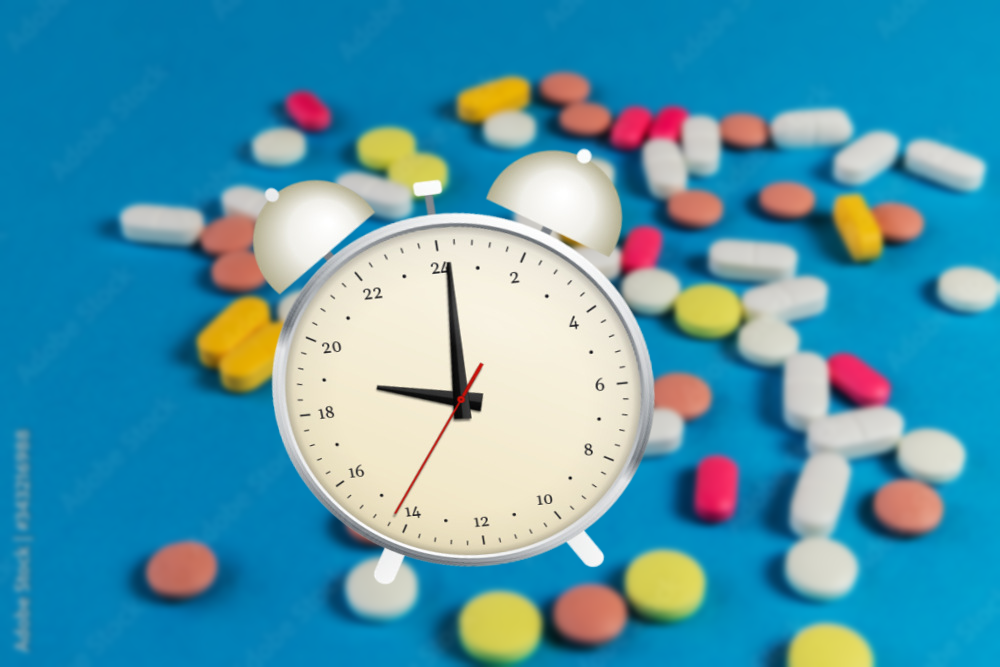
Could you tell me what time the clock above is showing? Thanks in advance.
19:00:36
